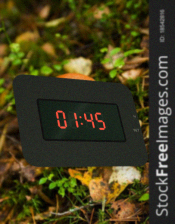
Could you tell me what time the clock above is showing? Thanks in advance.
1:45
